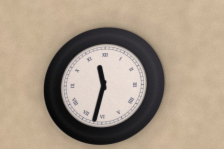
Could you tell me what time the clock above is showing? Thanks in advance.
11:32
